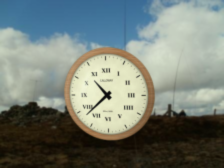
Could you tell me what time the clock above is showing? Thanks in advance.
10:38
